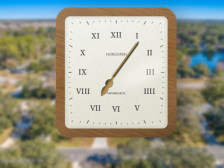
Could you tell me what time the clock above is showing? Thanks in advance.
7:06
